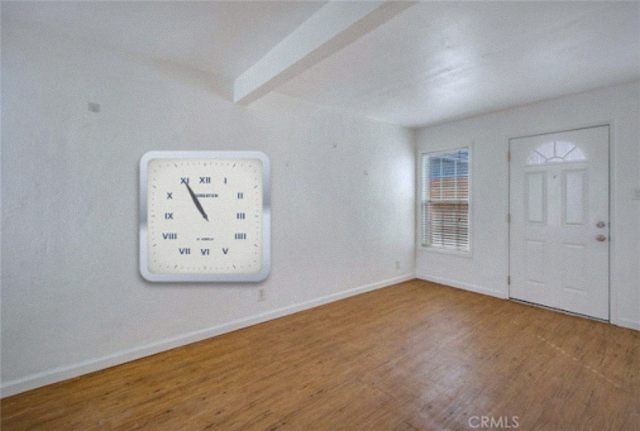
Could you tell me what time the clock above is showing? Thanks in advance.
10:55
